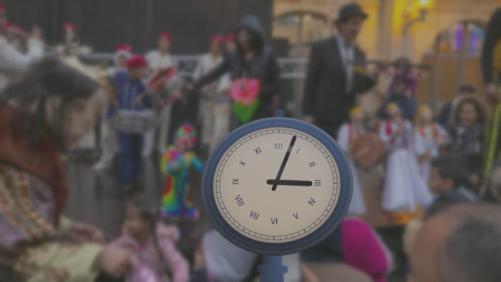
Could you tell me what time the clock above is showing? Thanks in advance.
3:03
